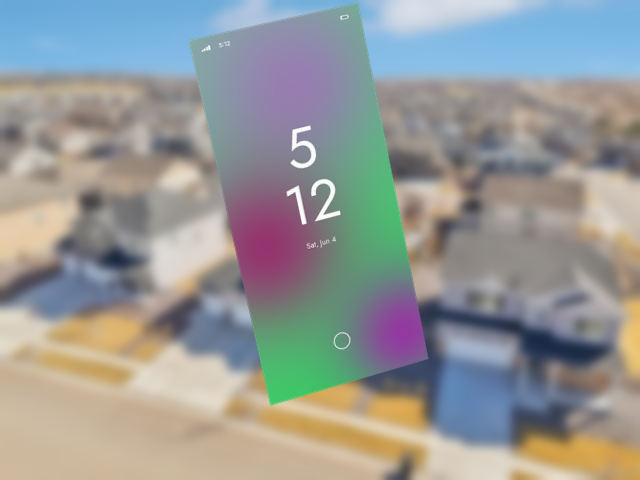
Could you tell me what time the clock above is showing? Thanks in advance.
5:12
